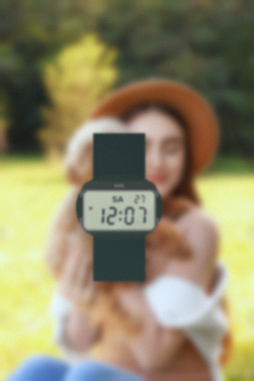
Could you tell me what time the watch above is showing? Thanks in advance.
12:07
